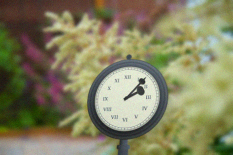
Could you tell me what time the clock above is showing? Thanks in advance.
2:07
